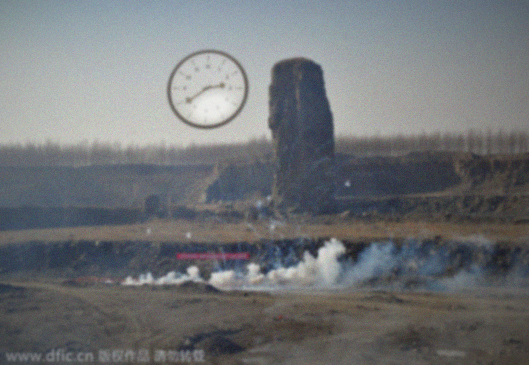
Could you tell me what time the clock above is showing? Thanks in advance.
2:39
